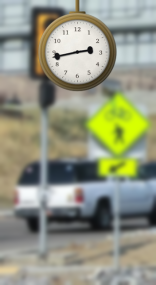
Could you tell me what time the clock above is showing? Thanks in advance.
2:43
